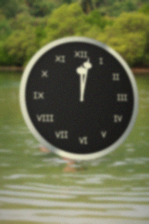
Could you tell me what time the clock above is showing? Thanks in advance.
12:02
